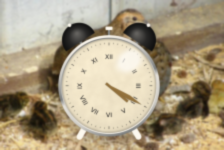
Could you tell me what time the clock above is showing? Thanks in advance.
4:20
